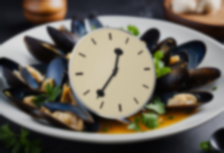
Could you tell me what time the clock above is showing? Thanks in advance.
12:37
